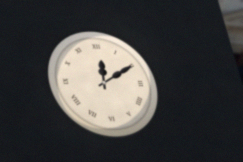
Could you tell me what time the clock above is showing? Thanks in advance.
12:10
